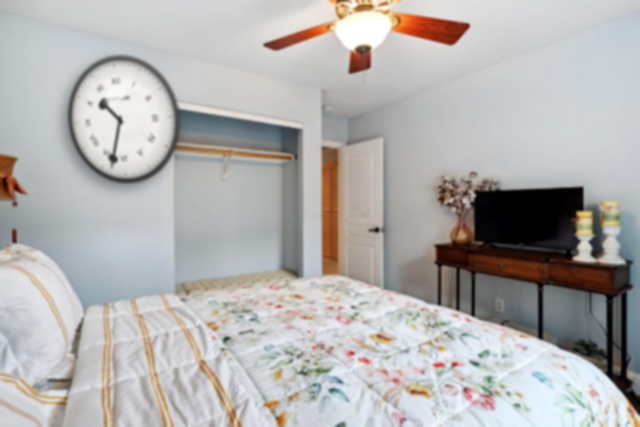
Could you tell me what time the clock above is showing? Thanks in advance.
10:33
